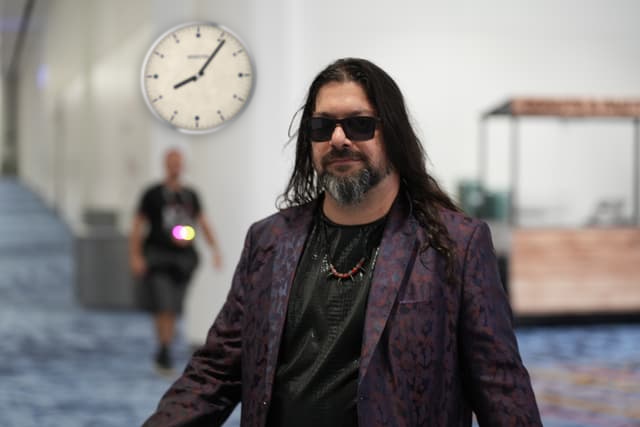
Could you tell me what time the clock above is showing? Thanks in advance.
8:06
